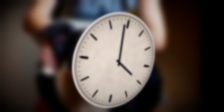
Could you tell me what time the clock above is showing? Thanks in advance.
3:59
